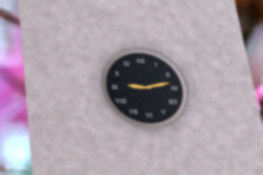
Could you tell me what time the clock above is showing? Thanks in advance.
9:13
